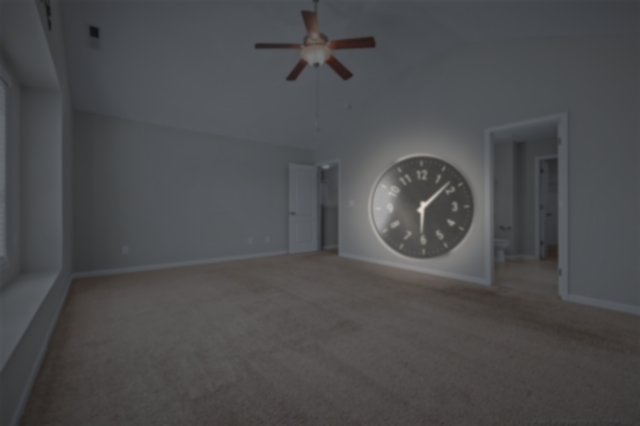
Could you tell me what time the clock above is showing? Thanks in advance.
6:08
